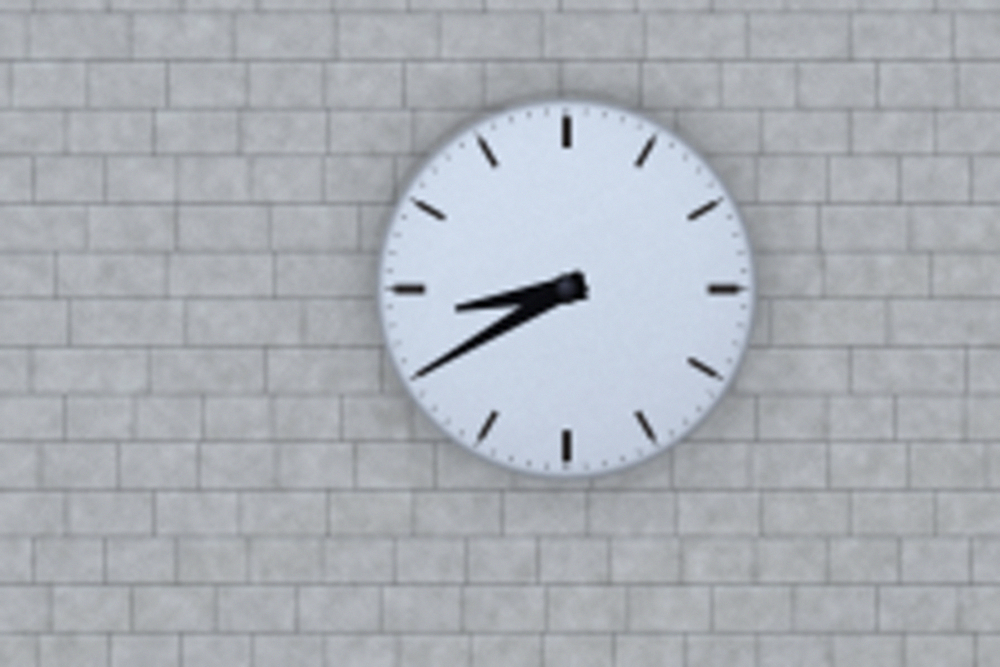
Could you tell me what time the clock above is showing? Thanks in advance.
8:40
